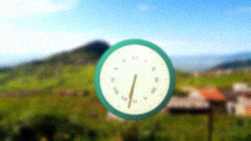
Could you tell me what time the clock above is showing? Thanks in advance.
6:32
